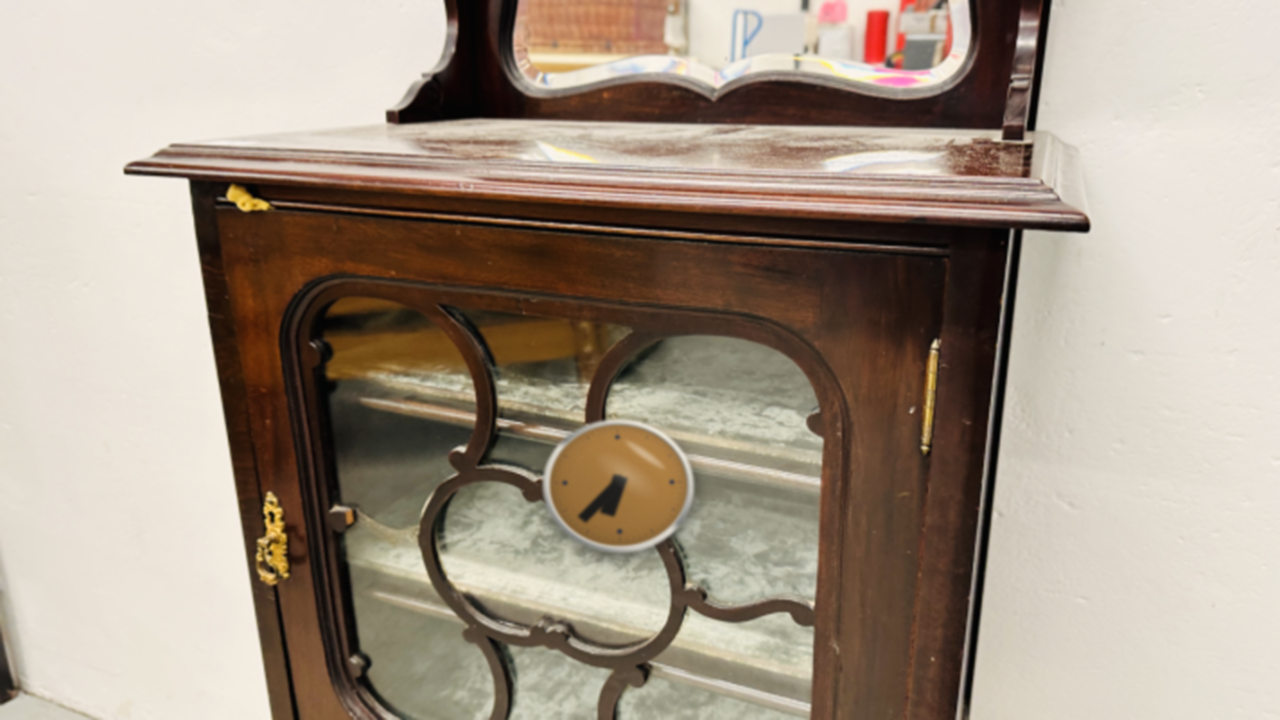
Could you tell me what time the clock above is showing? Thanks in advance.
6:37
